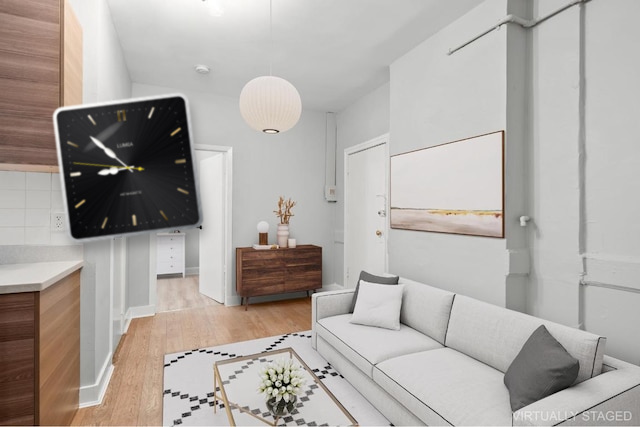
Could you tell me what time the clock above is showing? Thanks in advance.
8:52:47
